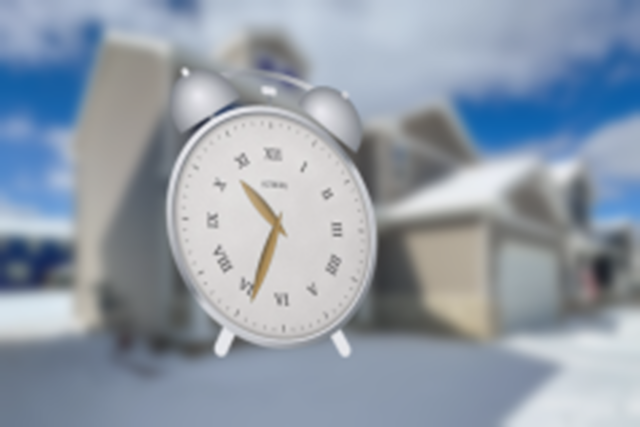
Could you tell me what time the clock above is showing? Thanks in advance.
10:34
